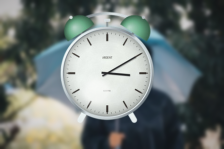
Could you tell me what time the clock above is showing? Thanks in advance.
3:10
